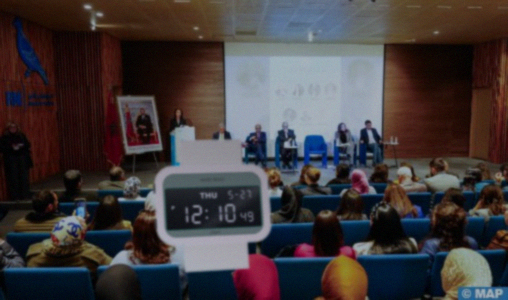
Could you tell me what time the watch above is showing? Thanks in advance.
12:10
